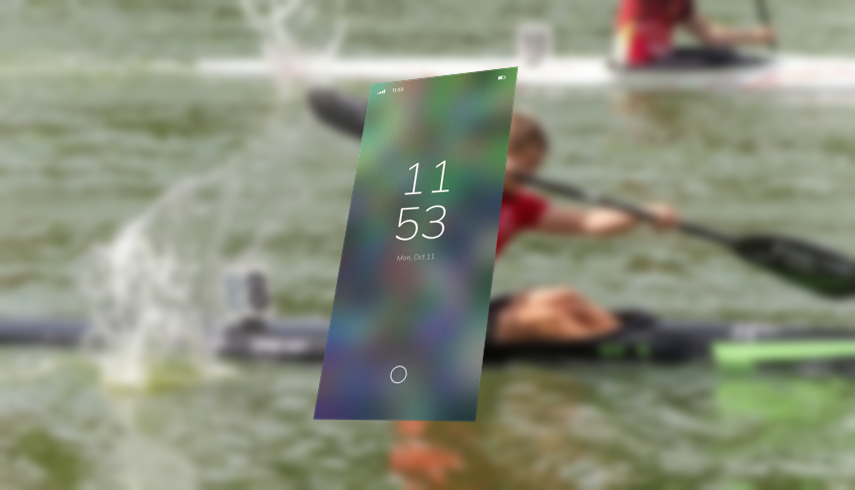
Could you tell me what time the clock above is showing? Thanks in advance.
11:53
